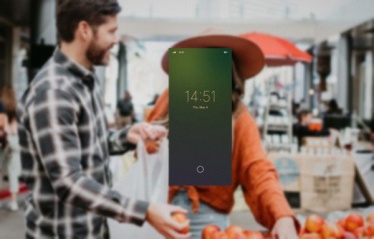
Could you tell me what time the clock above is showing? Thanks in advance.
14:51
